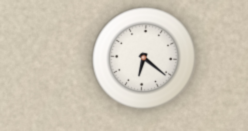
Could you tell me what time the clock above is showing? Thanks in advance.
6:21
